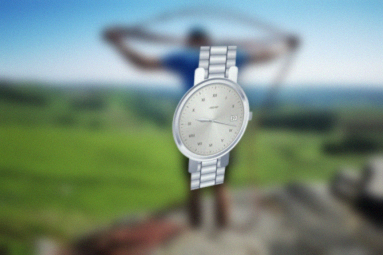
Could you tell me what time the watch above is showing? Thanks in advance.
9:18
